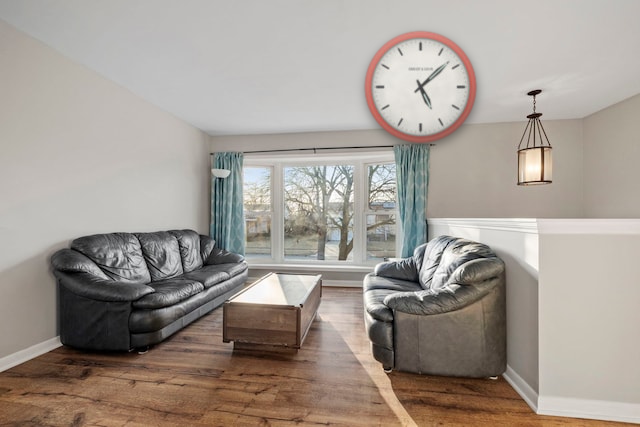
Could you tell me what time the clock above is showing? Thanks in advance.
5:08
